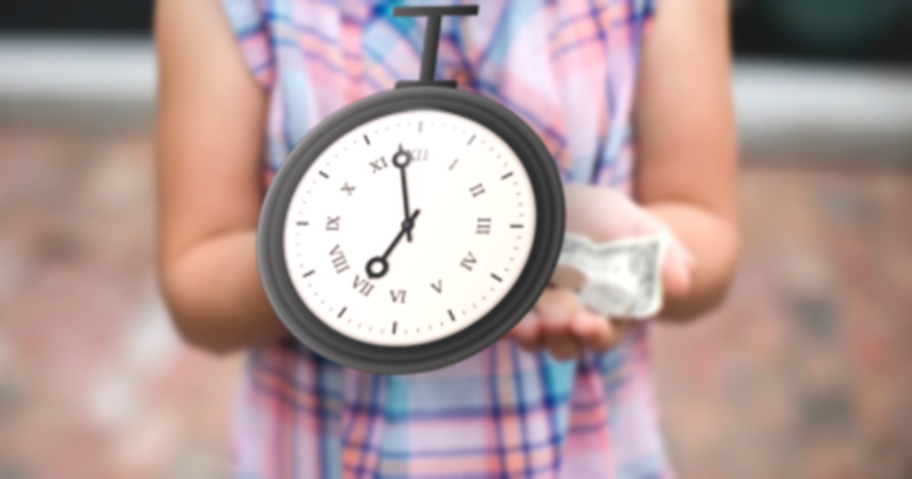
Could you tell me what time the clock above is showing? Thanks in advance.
6:58
